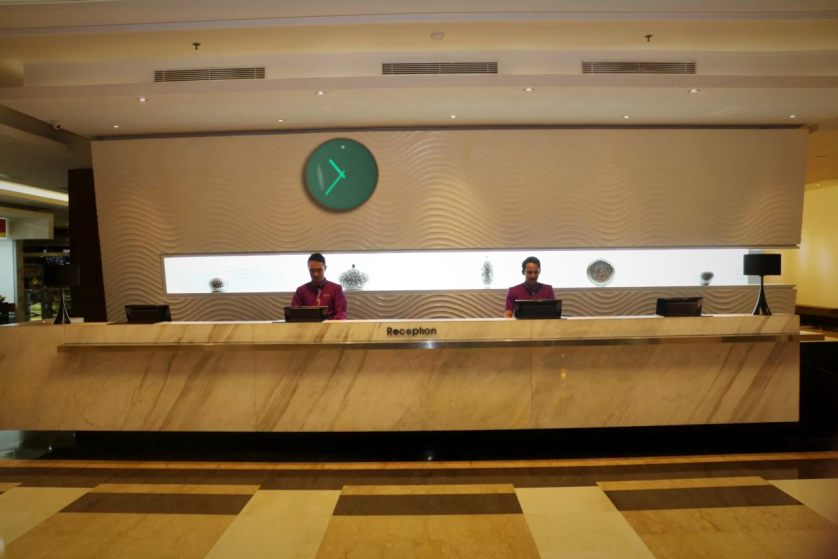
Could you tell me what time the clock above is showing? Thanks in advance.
10:36
